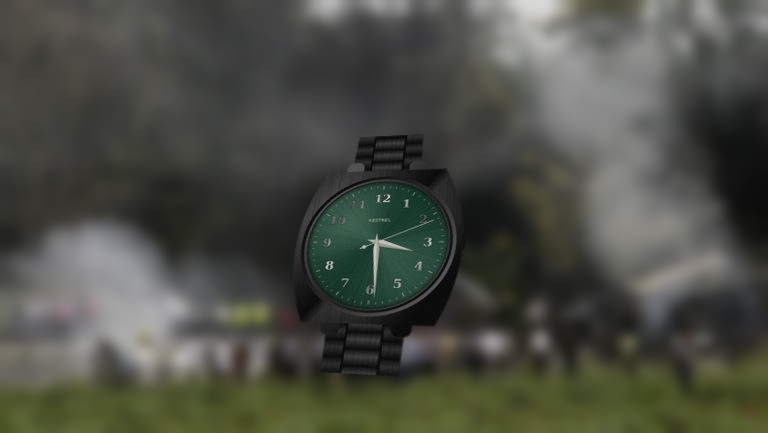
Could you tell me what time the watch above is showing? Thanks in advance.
3:29:11
